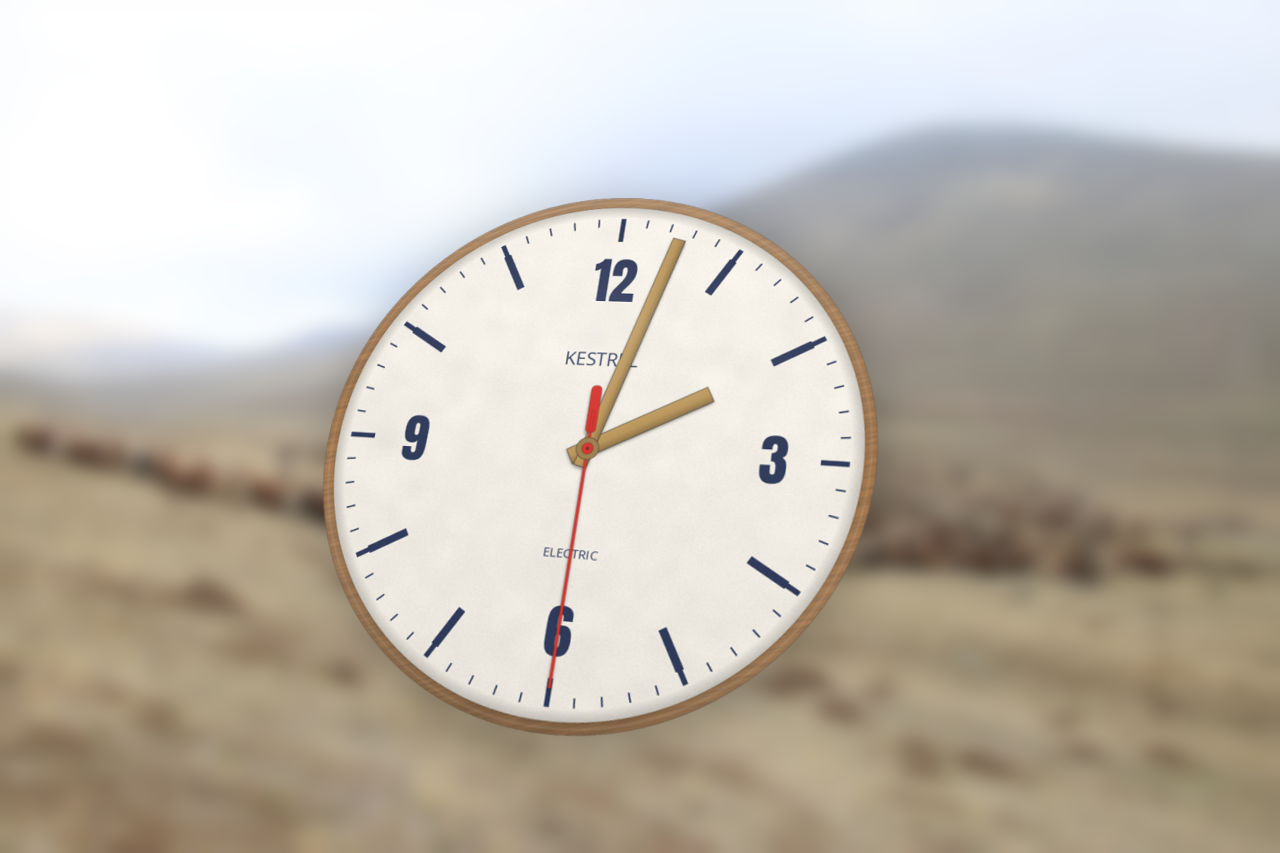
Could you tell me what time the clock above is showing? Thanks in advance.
2:02:30
